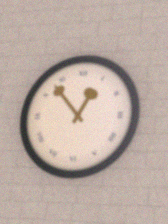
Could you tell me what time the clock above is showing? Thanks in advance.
12:53
